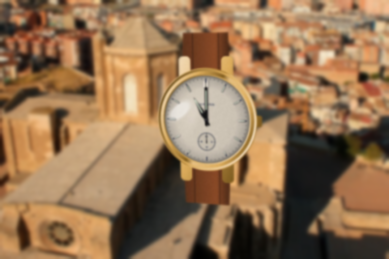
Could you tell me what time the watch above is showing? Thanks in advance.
11:00
